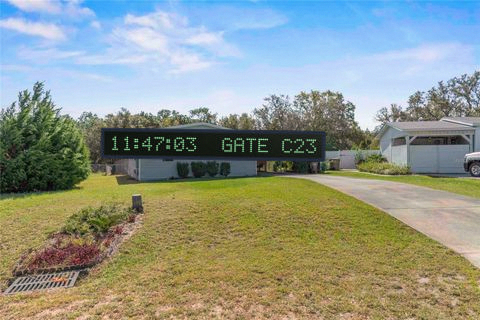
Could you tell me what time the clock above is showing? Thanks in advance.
11:47:03
